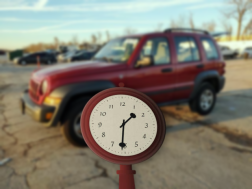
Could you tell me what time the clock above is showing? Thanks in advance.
1:31
